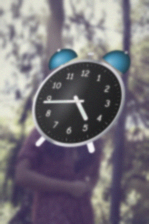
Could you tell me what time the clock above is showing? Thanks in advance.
4:44
